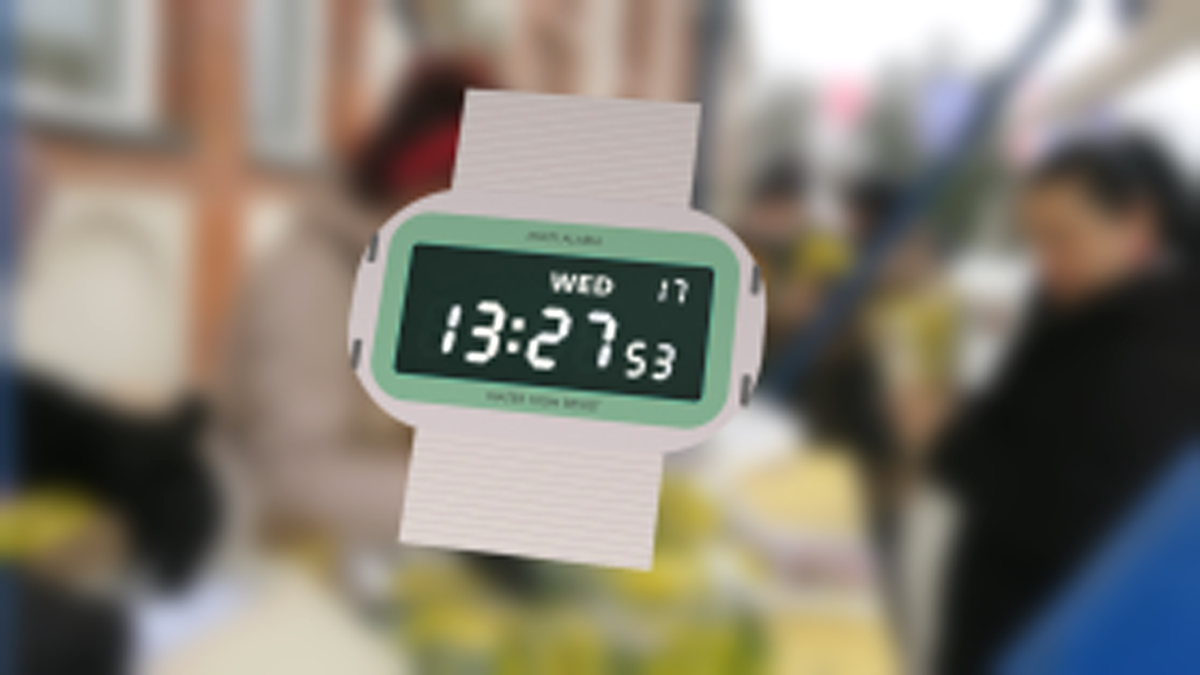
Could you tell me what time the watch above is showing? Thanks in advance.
13:27:53
